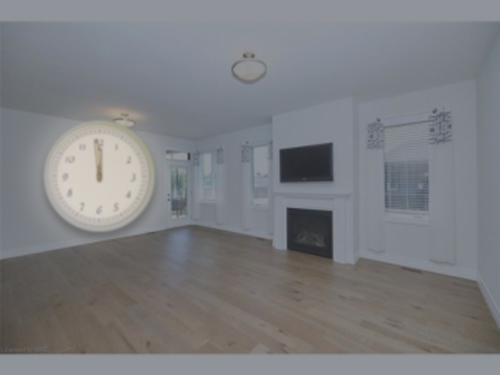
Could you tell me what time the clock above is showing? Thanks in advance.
11:59
